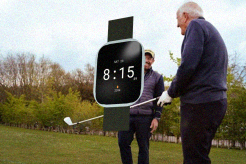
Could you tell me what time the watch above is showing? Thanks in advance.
8:15
